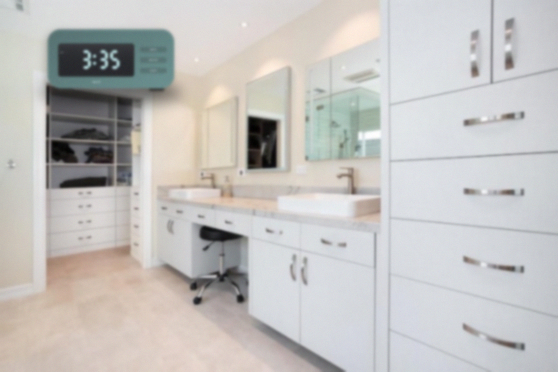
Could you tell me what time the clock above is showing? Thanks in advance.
3:35
